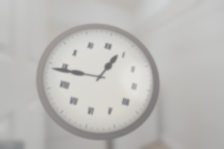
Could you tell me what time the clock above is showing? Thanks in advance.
12:44
